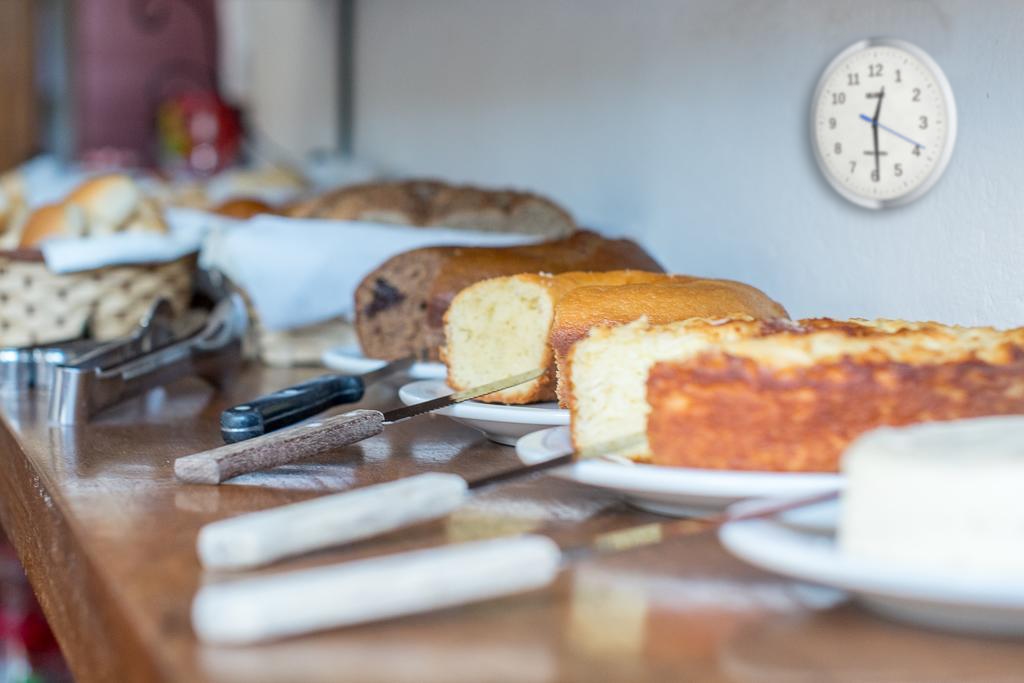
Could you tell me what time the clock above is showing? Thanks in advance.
12:29:19
